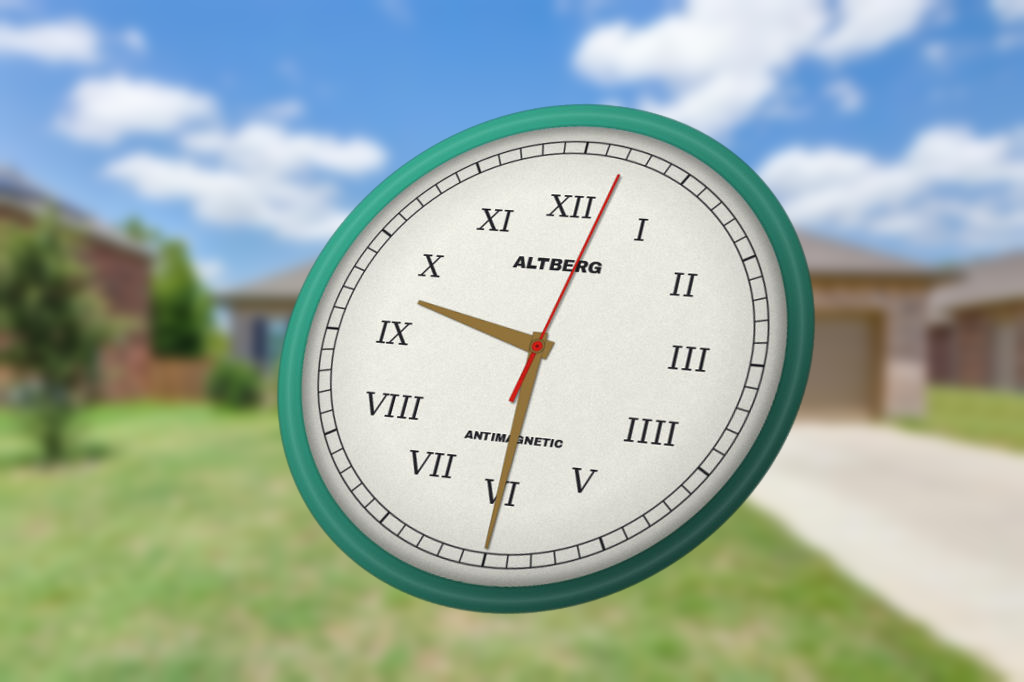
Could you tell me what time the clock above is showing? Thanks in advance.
9:30:02
